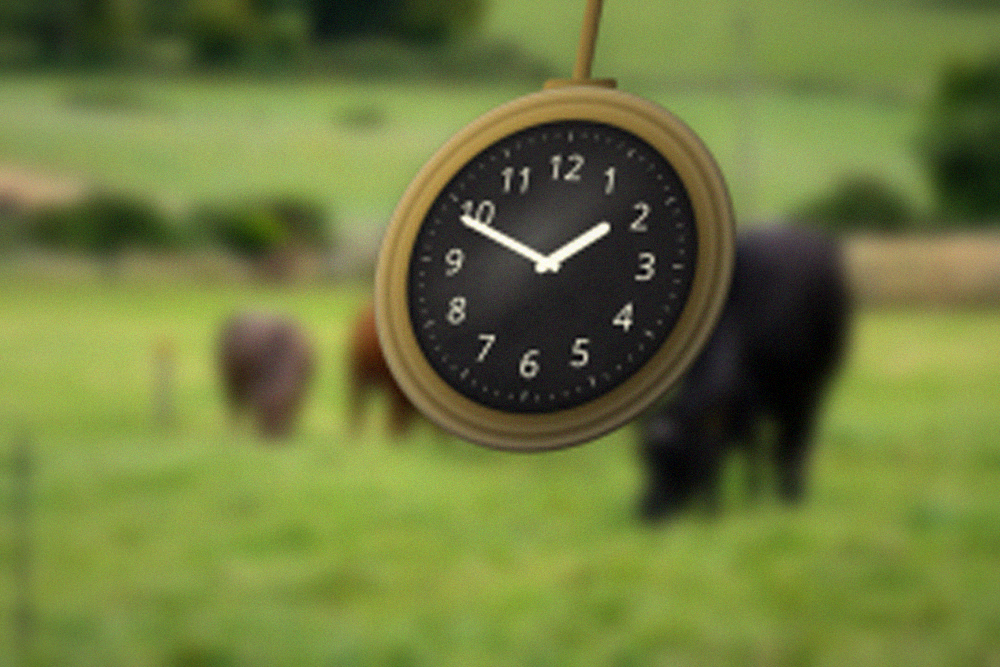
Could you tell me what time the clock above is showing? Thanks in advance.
1:49
